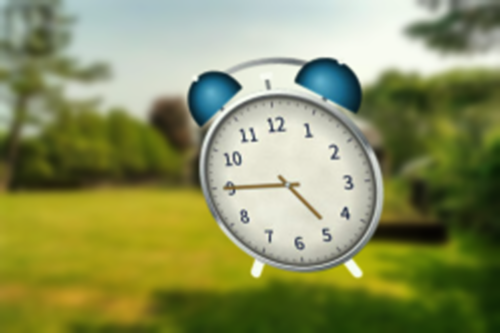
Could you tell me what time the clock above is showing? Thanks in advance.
4:45
